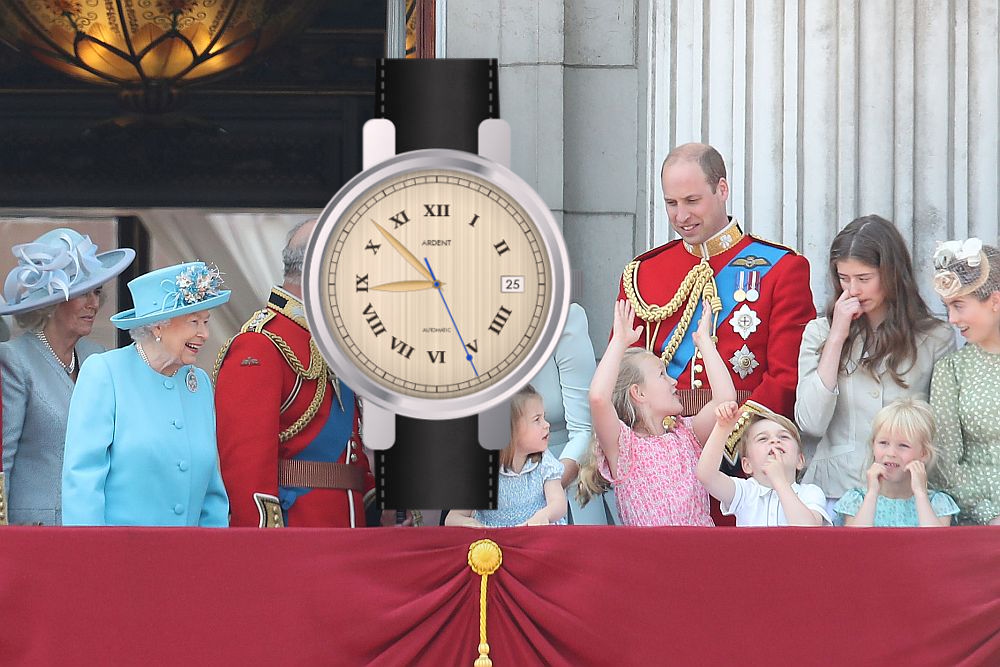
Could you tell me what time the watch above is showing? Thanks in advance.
8:52:26
